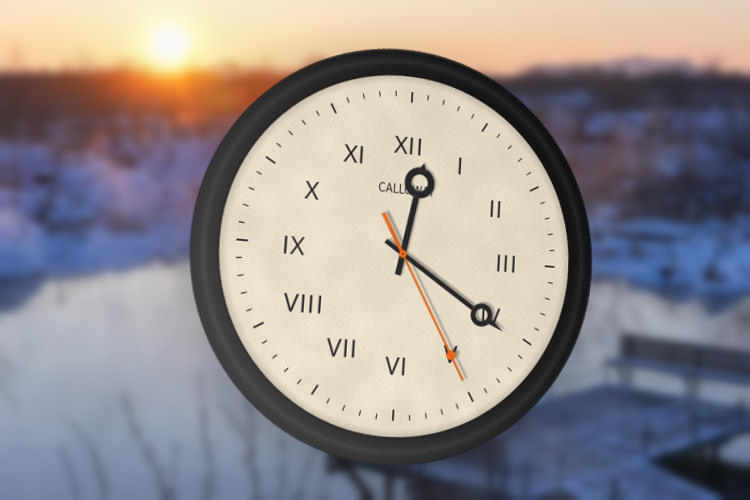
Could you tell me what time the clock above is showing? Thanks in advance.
12:20:25
